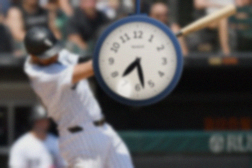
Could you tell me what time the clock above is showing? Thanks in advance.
7:28
